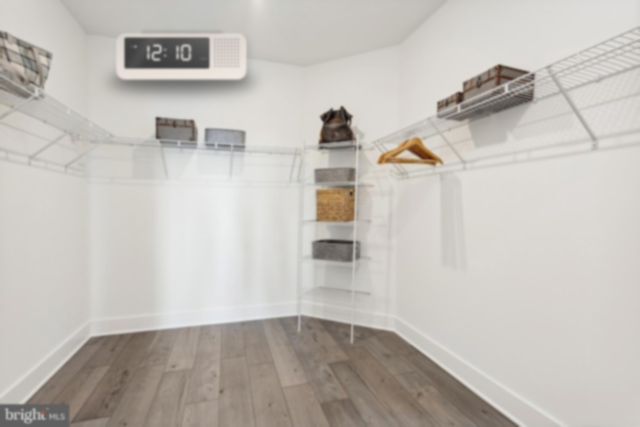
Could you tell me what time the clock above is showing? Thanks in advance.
12:10
